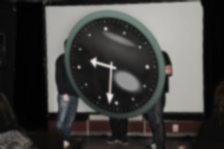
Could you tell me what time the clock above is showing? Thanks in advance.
9:32
